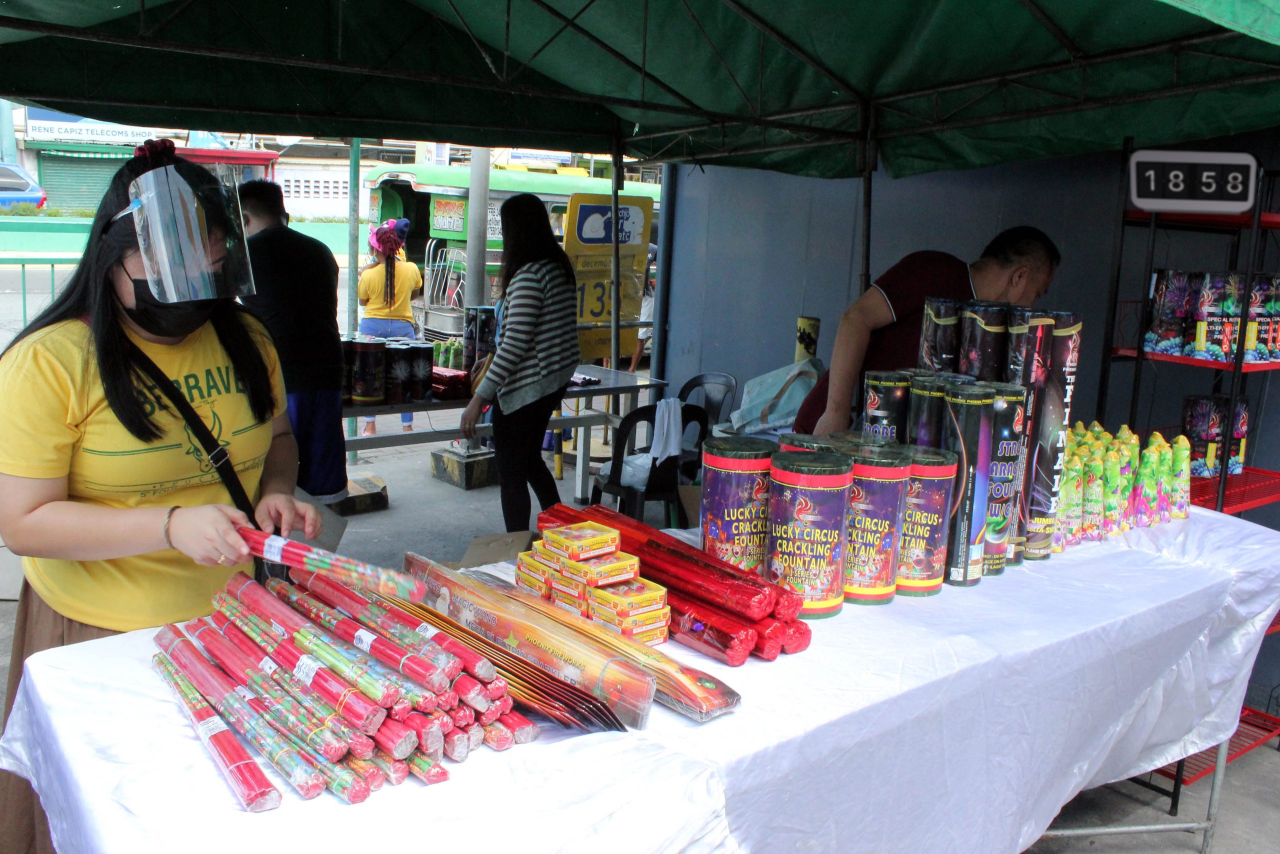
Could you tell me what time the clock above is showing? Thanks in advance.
18:58
